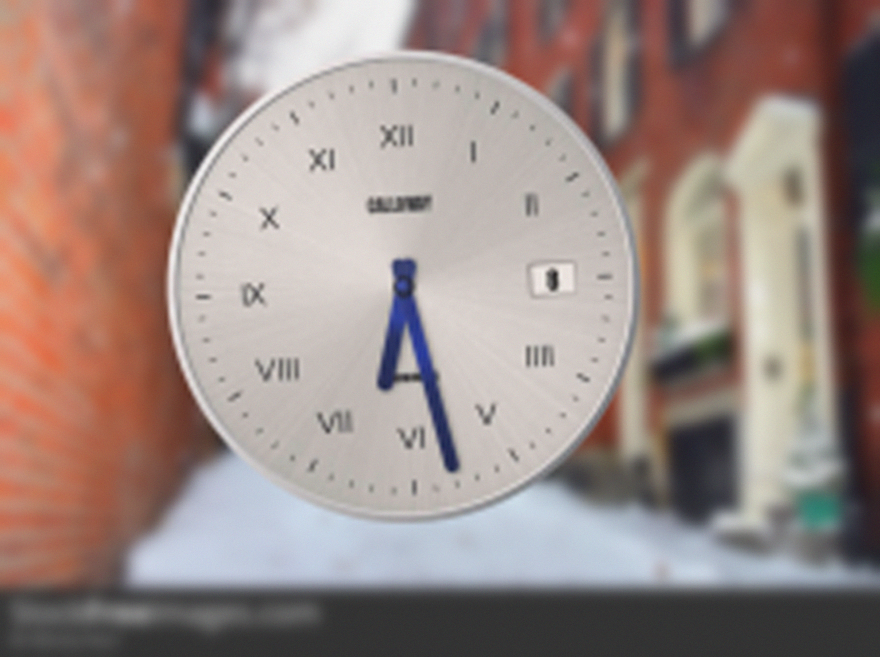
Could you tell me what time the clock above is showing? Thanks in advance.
6:28
